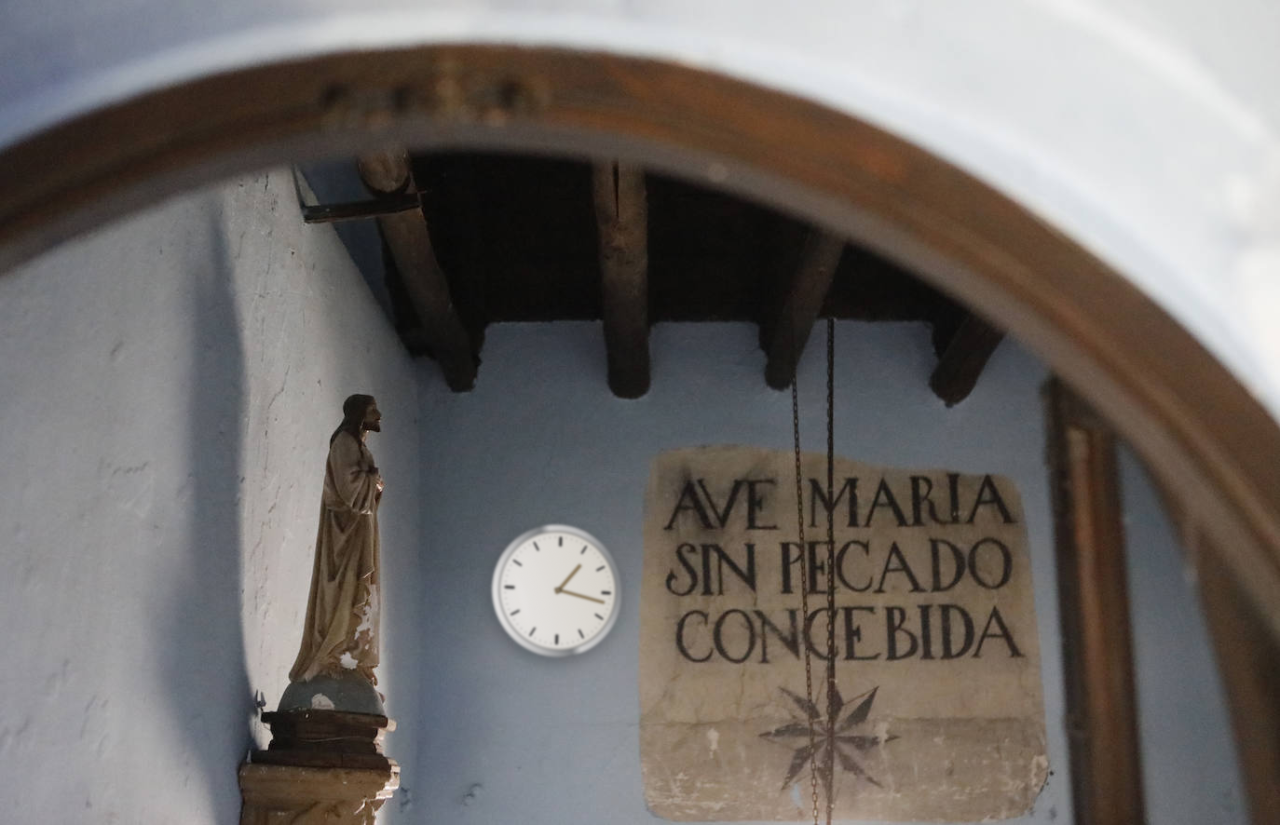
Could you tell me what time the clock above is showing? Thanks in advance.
1:17
